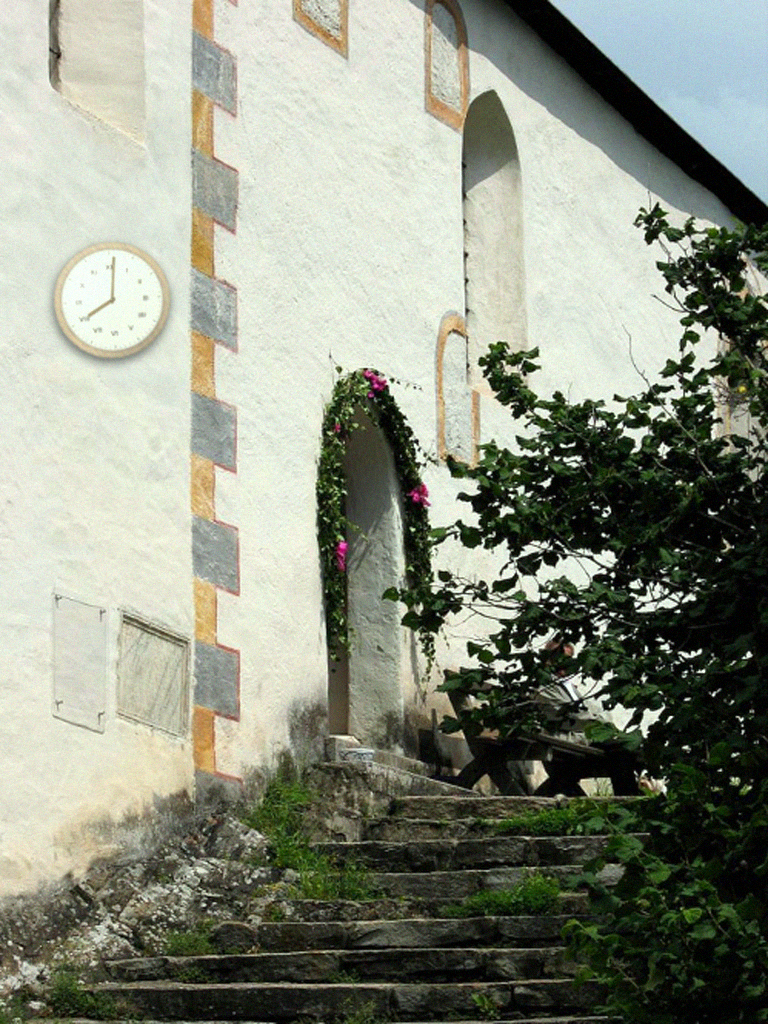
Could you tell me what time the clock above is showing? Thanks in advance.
8:01
